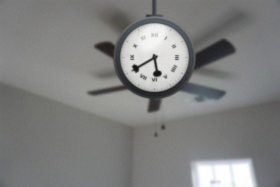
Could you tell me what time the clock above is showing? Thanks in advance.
5:40
